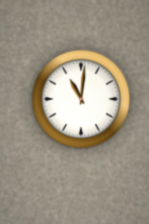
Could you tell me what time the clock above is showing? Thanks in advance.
11:01
